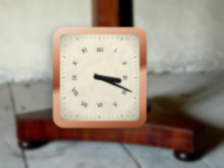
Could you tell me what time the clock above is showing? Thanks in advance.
3:19
